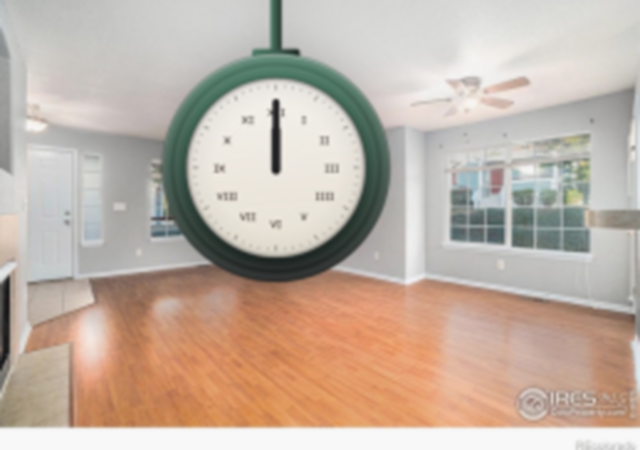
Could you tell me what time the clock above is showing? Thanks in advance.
12:00
